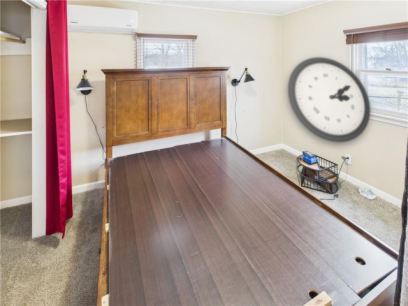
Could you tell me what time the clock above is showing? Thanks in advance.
3:11
